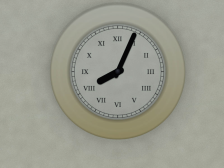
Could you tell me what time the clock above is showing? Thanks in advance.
8:04
